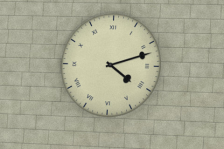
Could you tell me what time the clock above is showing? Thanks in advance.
4:12
